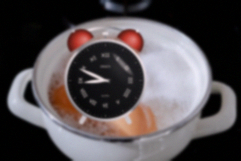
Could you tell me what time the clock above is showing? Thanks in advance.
8:49
